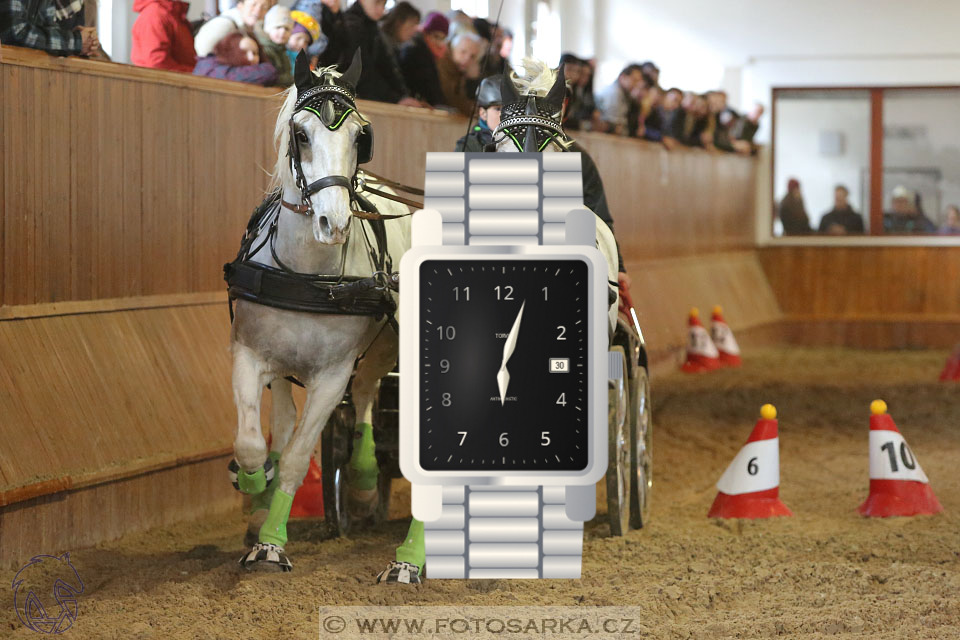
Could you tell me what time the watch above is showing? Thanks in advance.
6:03
